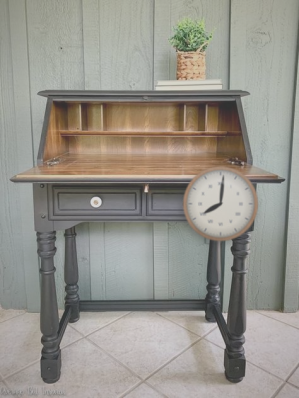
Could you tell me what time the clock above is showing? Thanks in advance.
8:01
